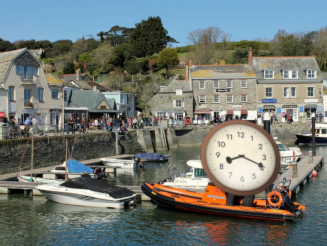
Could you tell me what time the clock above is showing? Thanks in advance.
8:19
